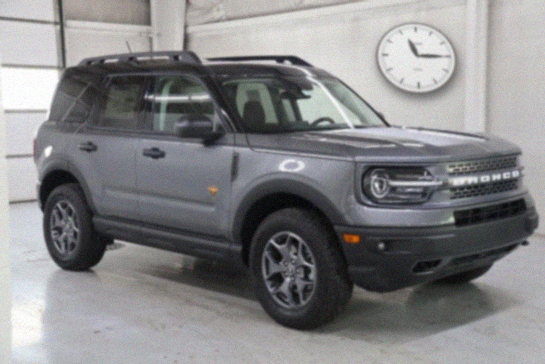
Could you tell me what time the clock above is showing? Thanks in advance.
11:15
